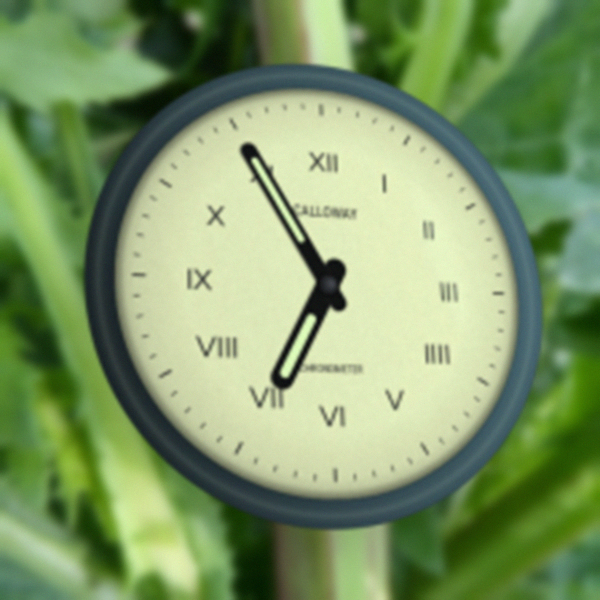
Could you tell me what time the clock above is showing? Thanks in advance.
6:55
